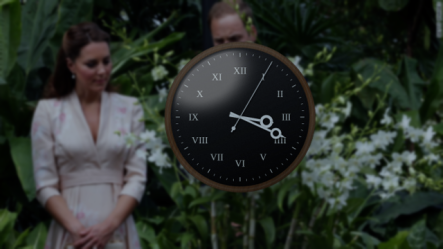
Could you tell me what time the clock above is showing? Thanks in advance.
3:19:05
